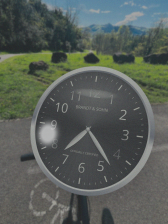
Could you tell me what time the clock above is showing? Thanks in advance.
7:23
